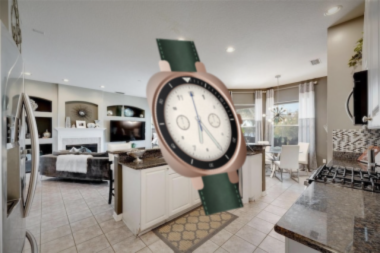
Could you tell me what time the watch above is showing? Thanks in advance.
6:25
